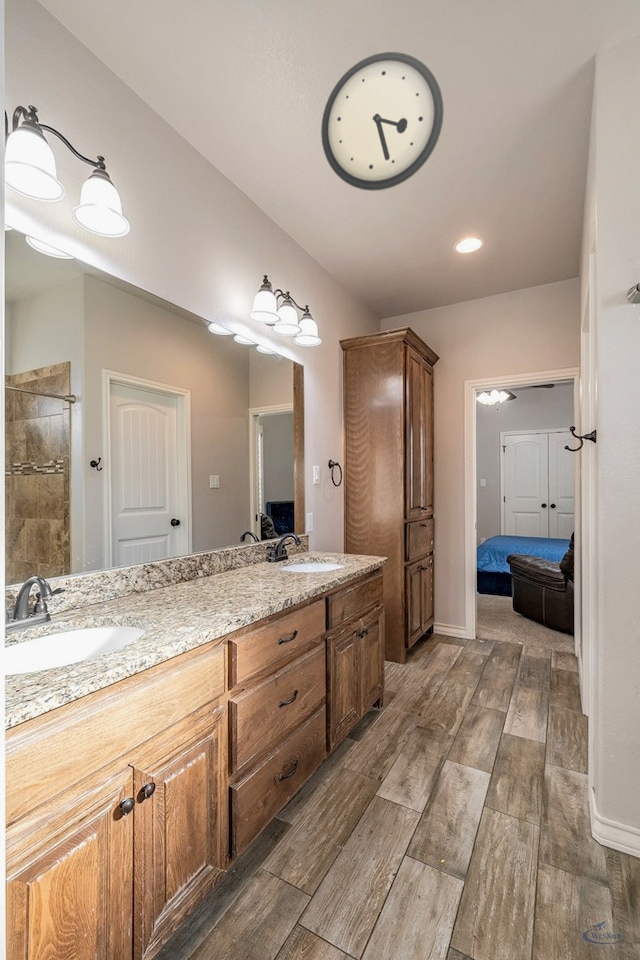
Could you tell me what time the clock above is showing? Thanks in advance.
3:26
